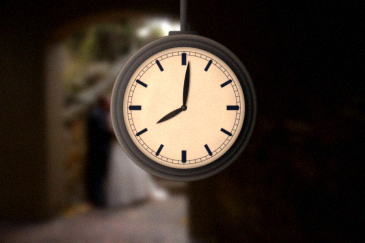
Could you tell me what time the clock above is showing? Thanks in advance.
8:01
